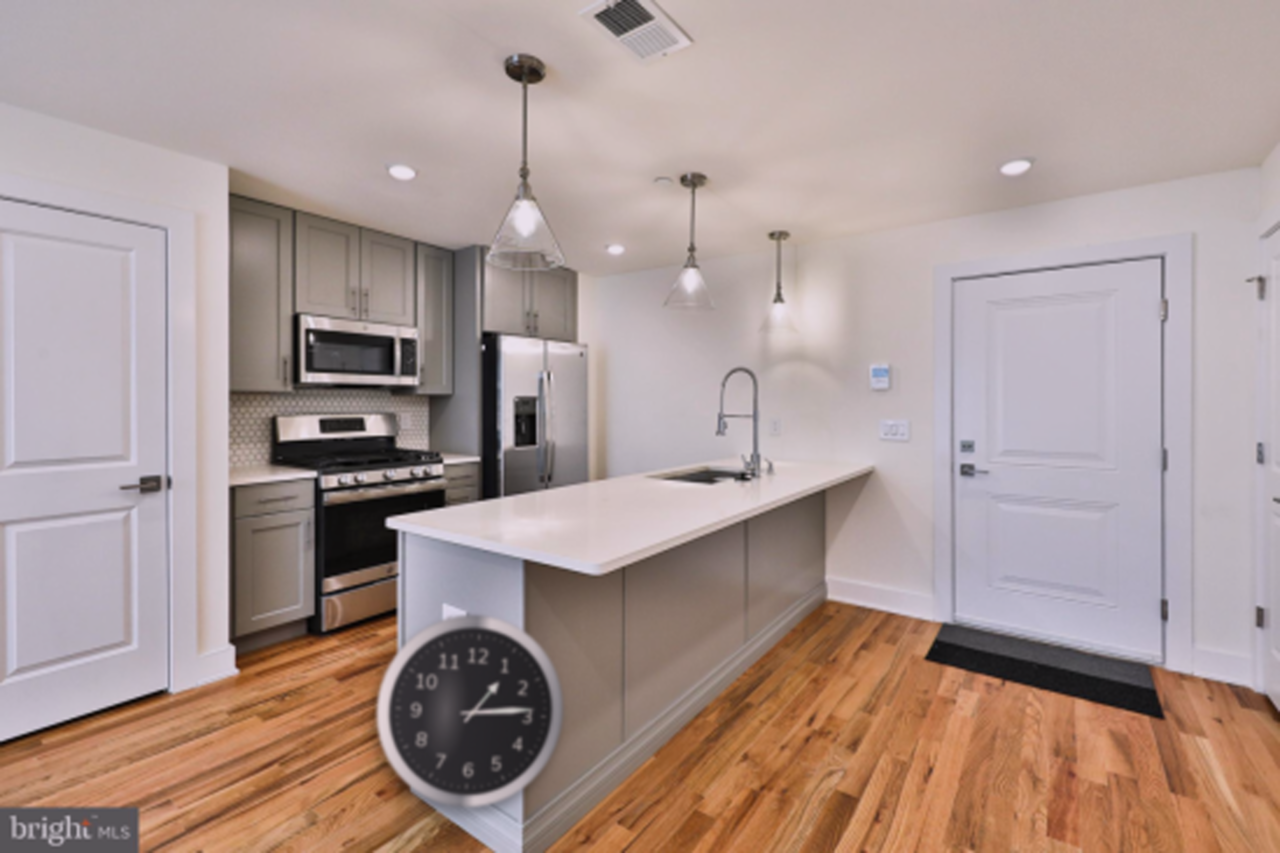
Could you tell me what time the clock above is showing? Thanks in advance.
1:14
